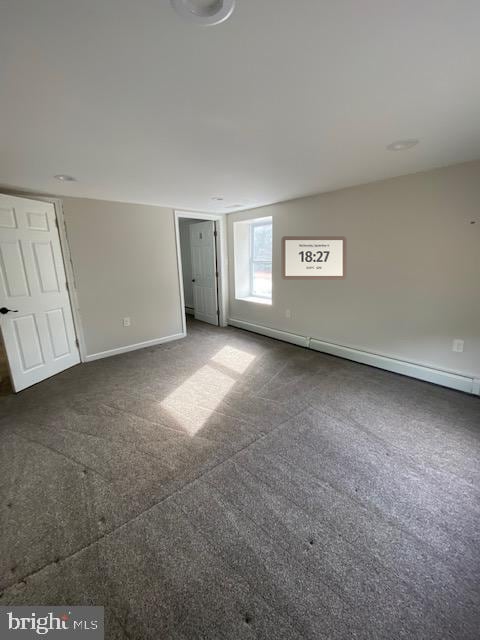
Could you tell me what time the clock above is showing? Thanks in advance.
18:27
